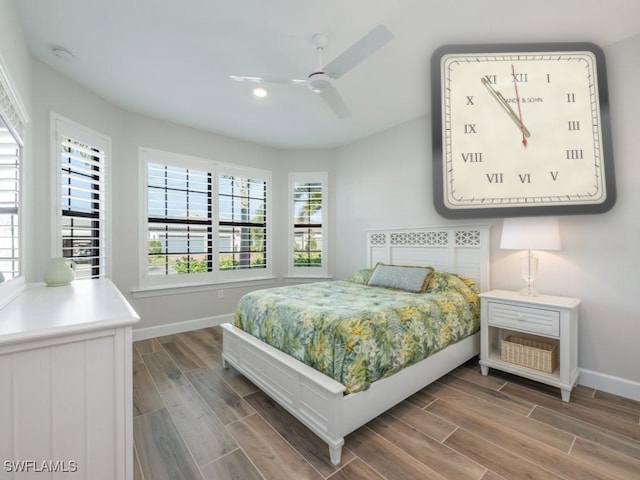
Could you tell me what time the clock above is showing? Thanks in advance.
10:53:59
